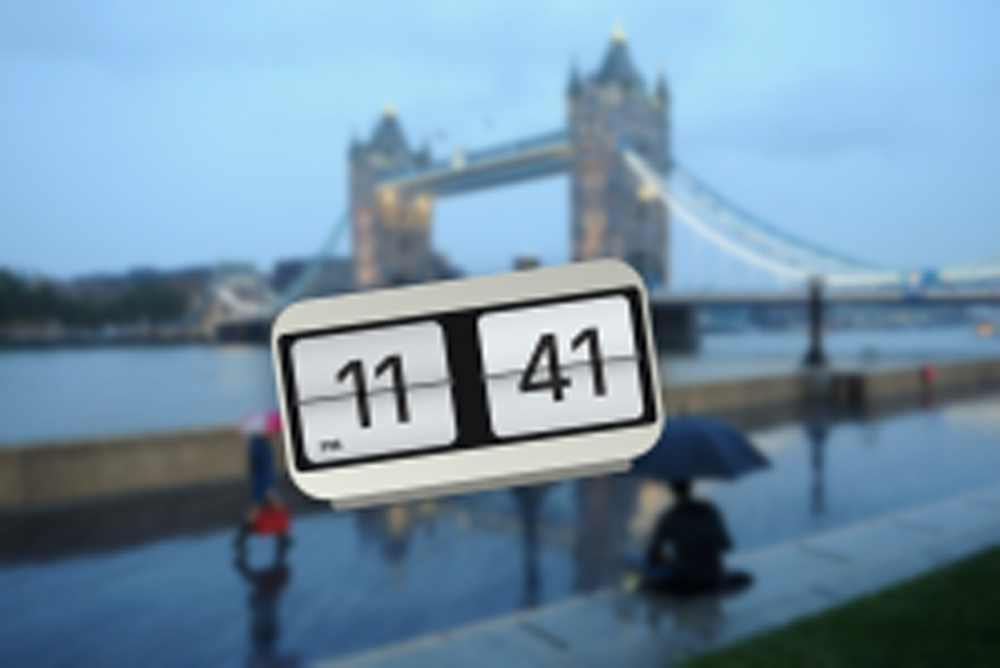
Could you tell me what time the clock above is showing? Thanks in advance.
11:41
